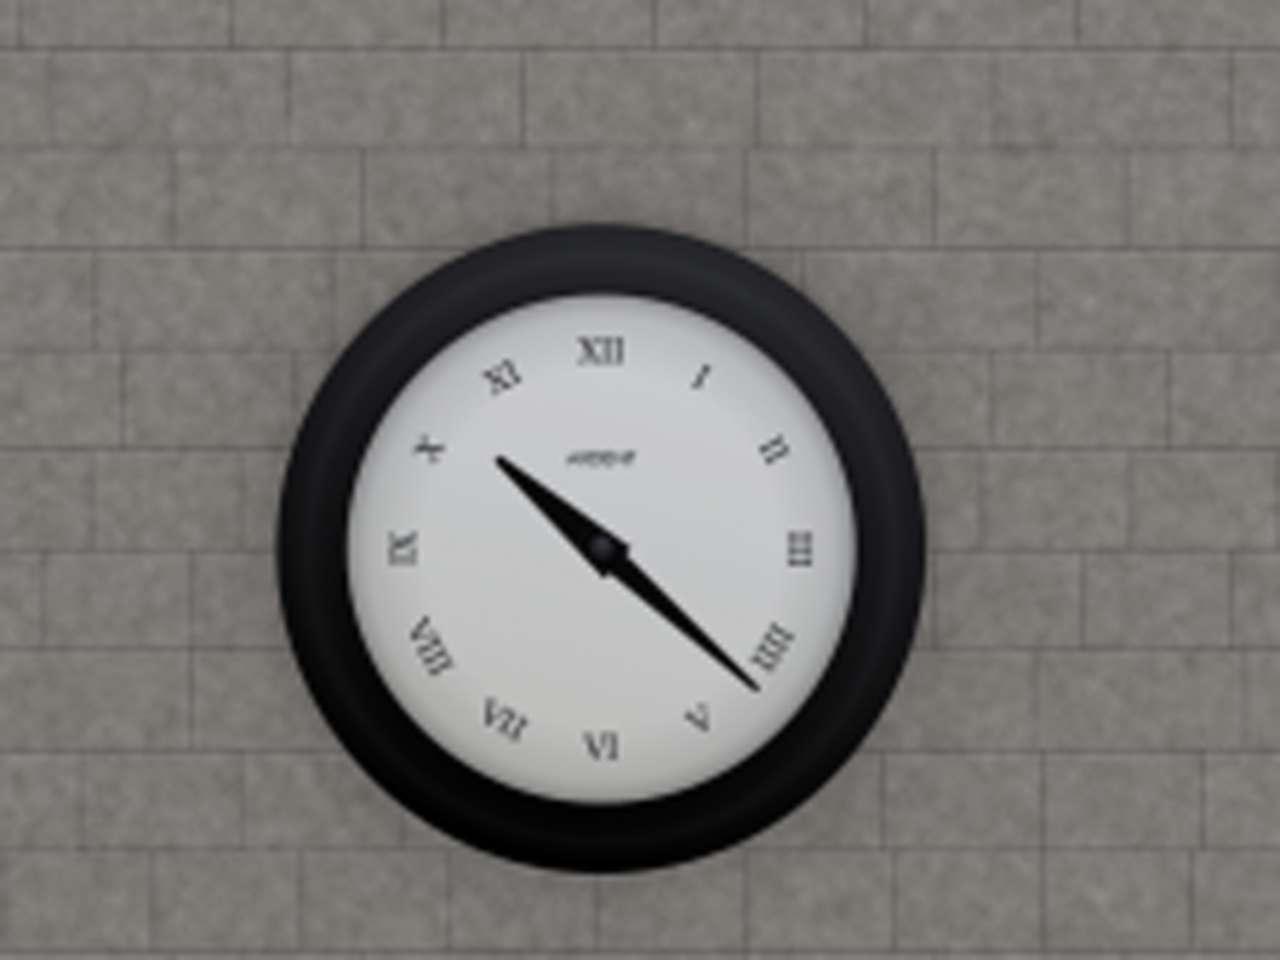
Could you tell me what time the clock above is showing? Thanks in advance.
10:22
